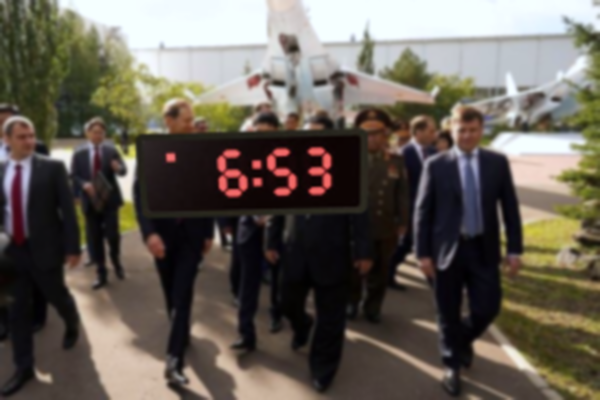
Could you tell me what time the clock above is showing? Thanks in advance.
6:53
